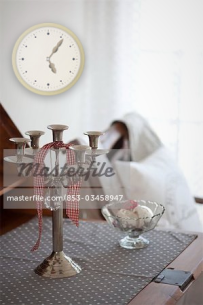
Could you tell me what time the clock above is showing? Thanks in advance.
5:06
